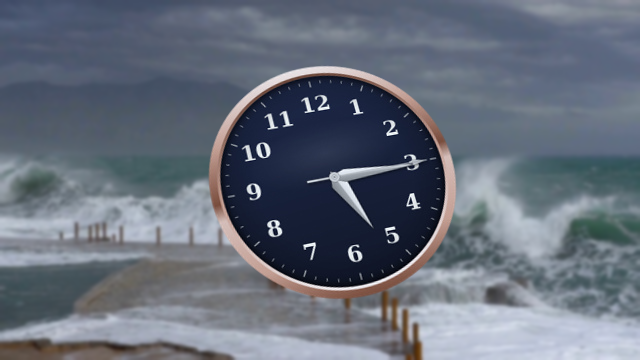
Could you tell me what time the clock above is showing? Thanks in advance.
5:15:15
